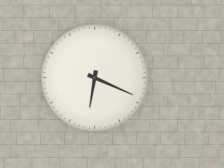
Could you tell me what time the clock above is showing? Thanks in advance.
6:19
